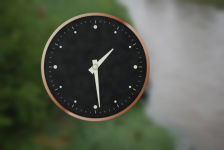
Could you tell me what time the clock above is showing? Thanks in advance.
1:29
